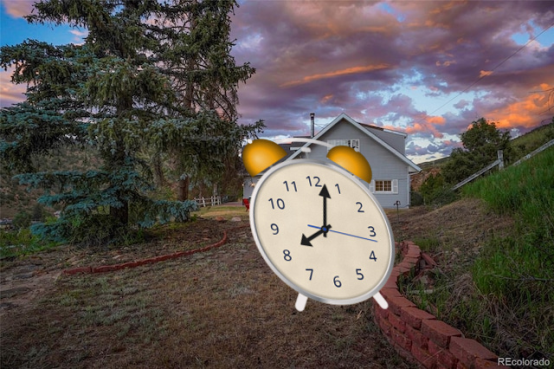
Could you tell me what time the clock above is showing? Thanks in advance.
8:02:17
